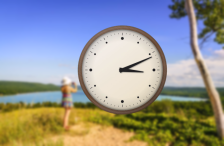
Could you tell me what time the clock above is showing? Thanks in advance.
3:11
